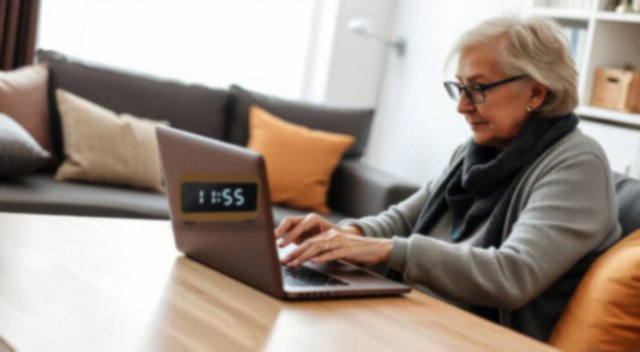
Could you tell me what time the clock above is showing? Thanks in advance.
11:55
